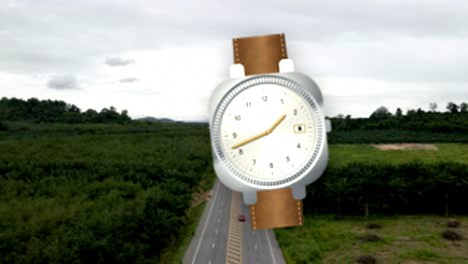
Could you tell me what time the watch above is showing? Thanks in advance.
1:42
